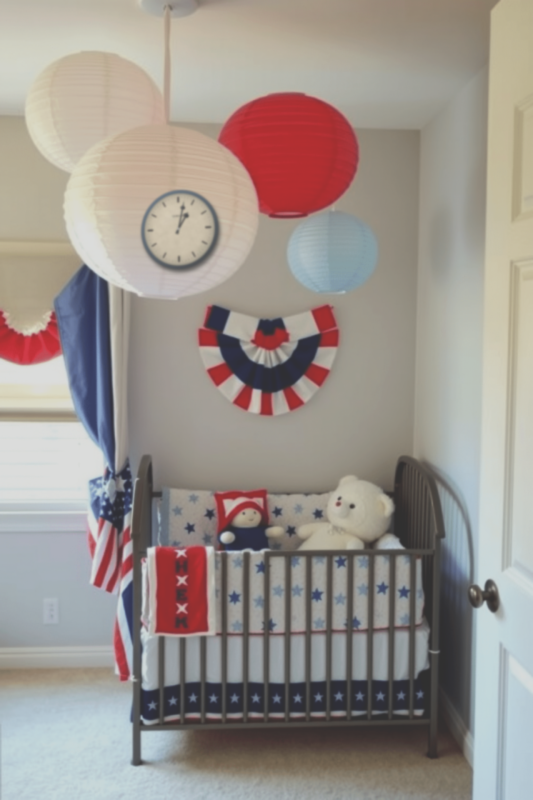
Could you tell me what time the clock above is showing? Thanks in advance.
1:02
